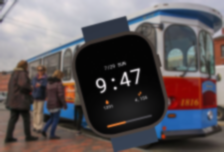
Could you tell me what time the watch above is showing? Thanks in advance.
9:47
